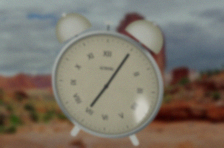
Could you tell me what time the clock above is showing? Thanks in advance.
7:05
